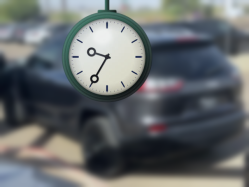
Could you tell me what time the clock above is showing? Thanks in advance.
9:35
